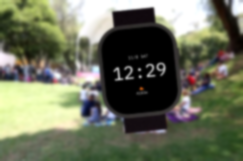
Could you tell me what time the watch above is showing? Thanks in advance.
12:29
